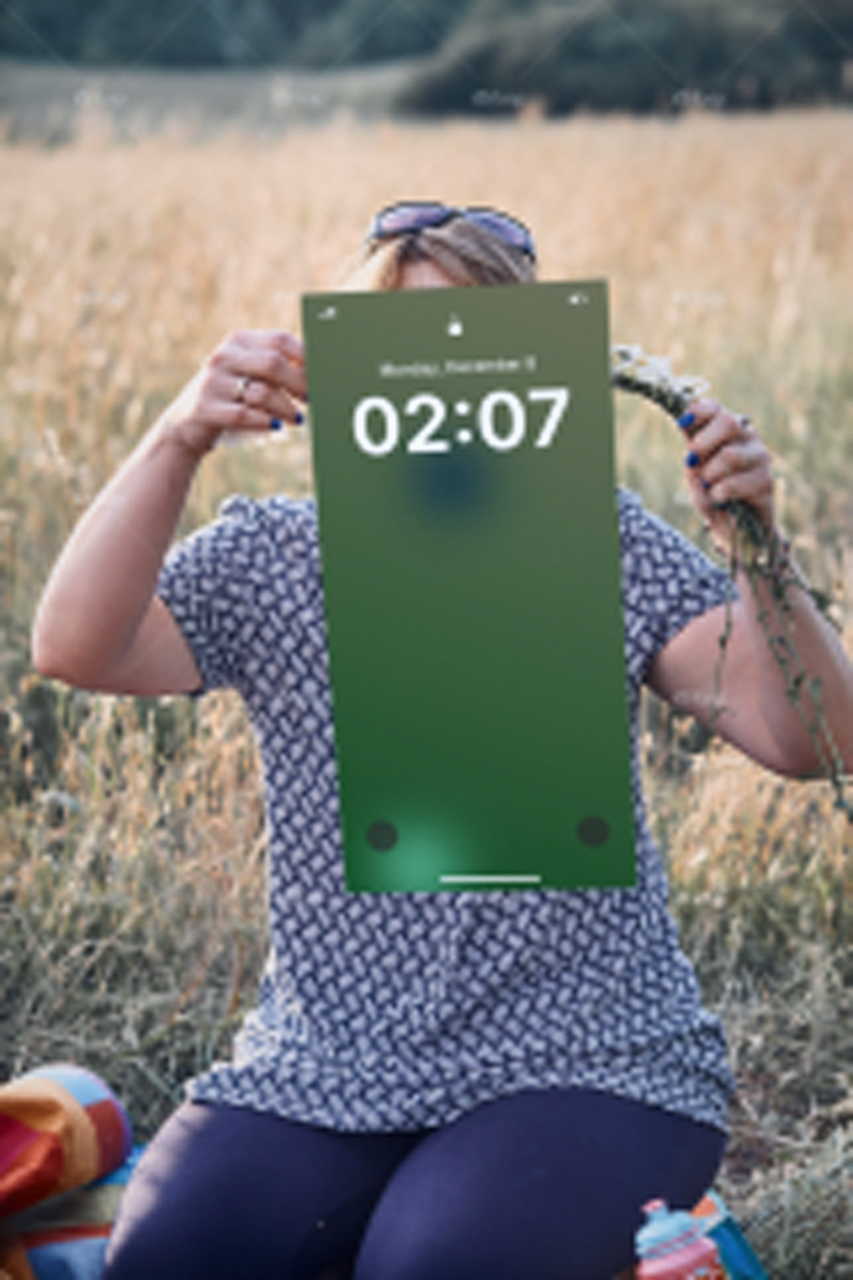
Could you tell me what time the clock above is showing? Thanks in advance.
2:07
